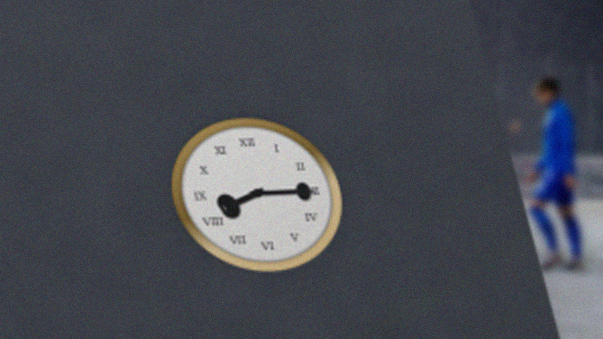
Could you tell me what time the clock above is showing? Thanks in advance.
8:15
